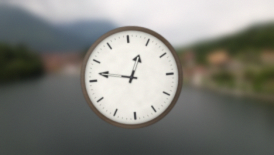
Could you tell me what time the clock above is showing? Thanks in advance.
12:47
